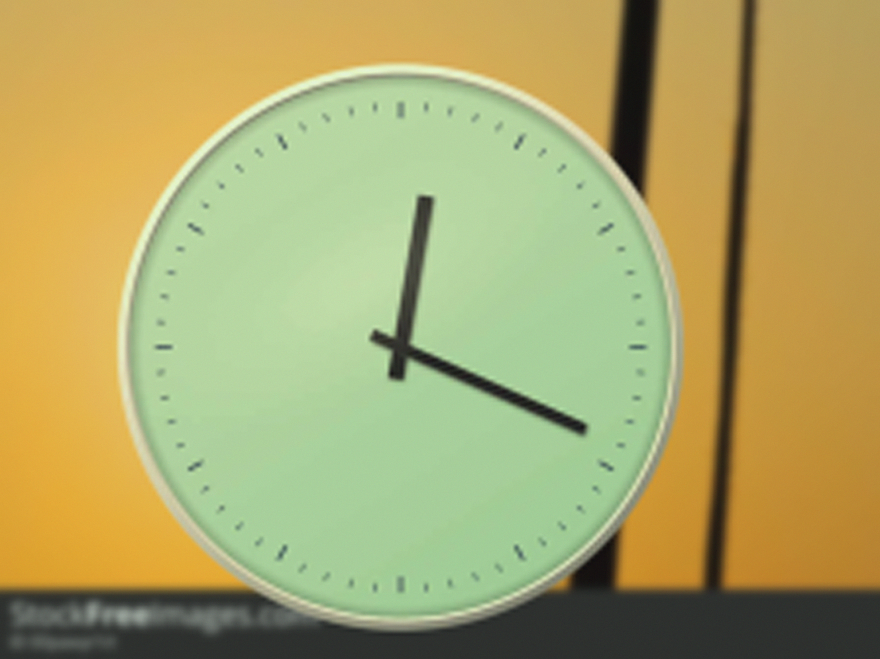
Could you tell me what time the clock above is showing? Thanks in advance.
12:19
